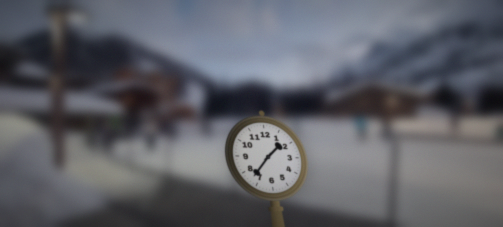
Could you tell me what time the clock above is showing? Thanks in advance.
1:37
